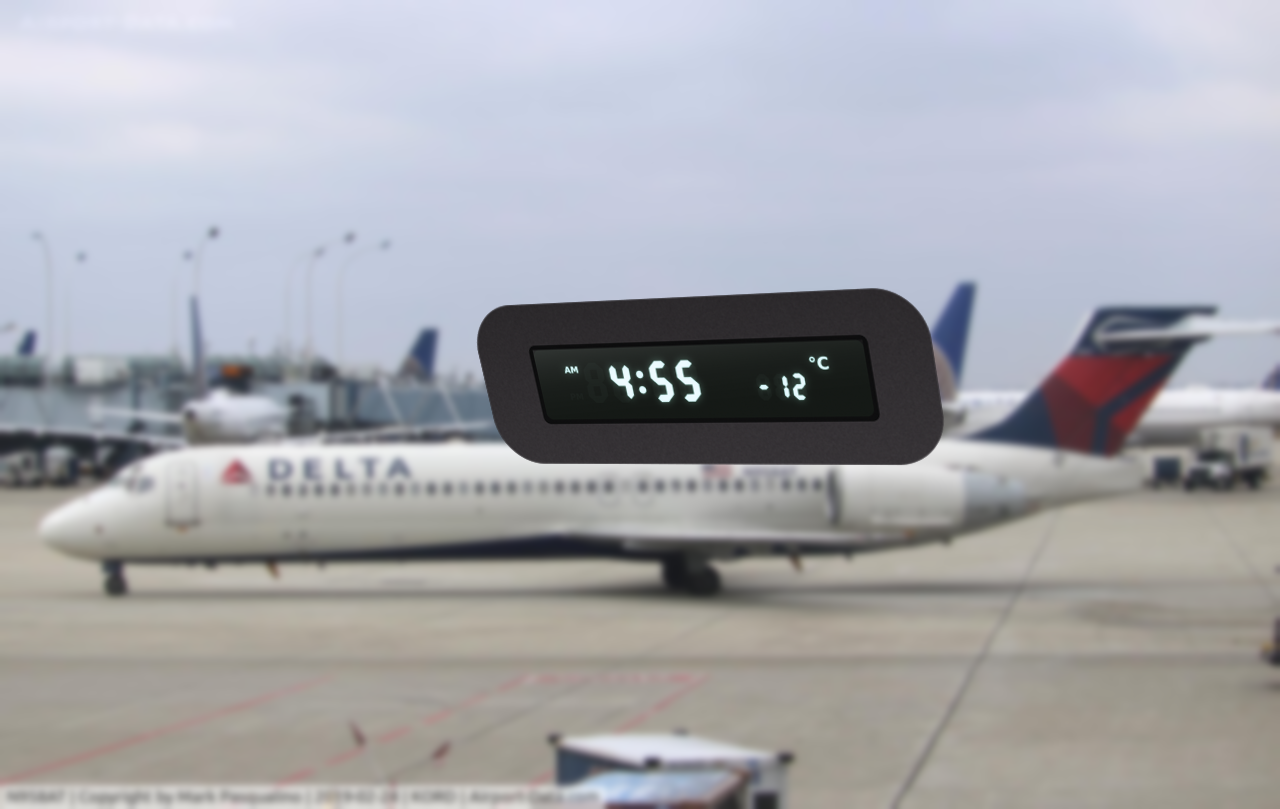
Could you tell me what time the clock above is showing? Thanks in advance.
4:55
